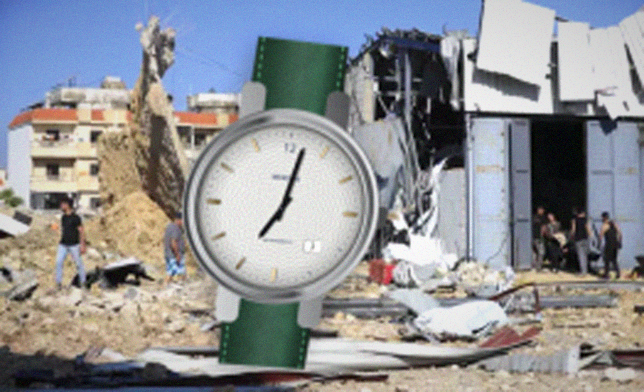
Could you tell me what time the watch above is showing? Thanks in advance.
7:02
